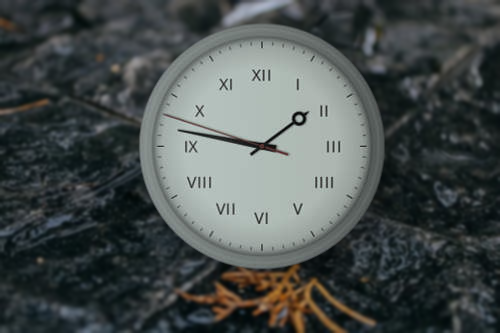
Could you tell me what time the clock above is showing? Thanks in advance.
1:46:48
